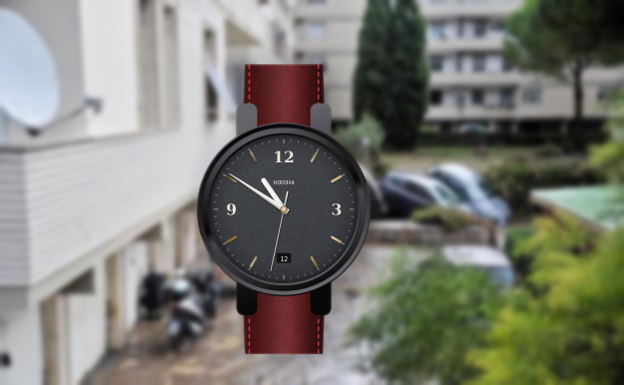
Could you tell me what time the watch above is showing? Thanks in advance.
10:50:32
